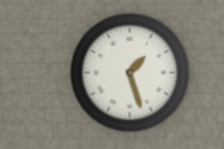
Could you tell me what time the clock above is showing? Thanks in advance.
1:27
